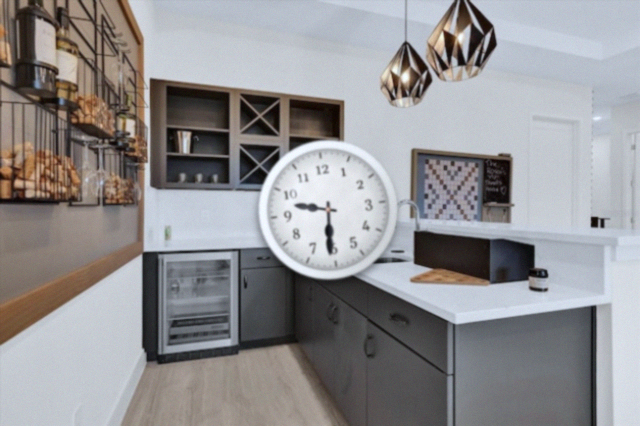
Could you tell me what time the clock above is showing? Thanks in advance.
9:31
